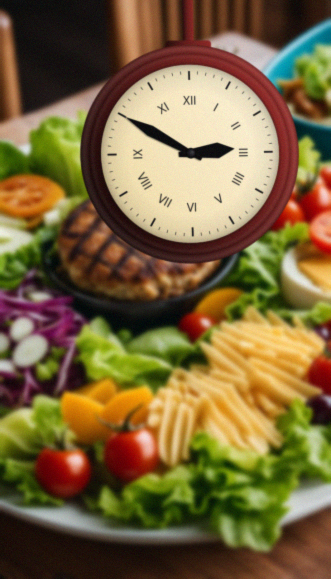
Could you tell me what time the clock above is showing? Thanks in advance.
2:50
